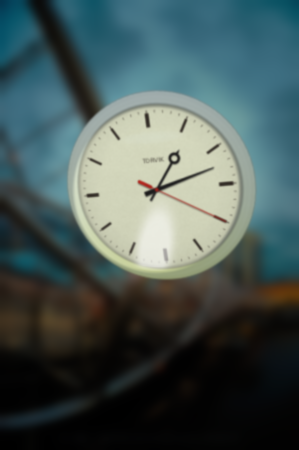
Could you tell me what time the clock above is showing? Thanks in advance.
1:12:20
